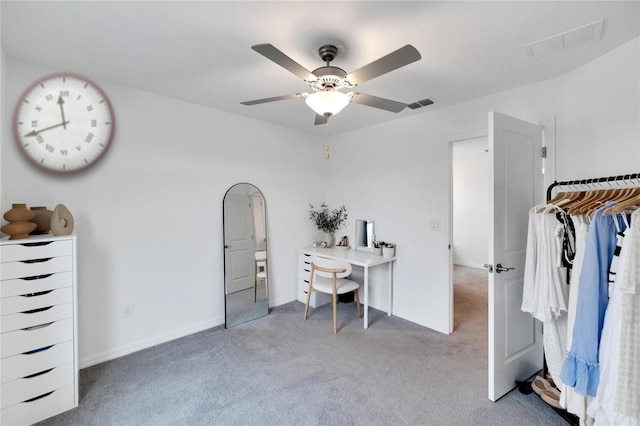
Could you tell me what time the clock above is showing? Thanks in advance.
11:42
